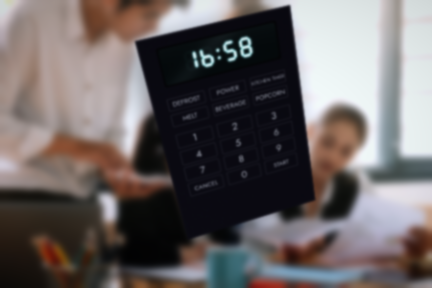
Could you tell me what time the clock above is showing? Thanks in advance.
16:58
